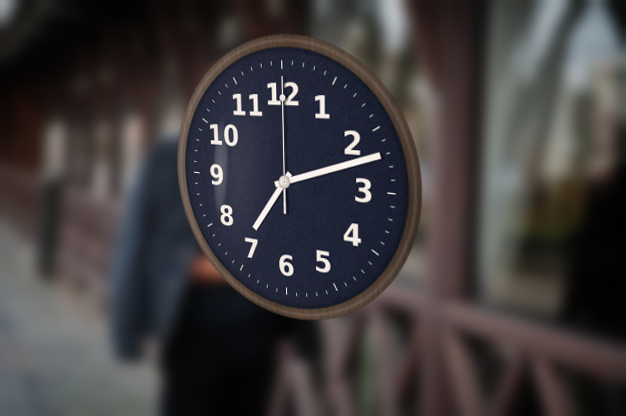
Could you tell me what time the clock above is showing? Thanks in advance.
7:12:00
